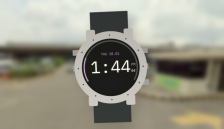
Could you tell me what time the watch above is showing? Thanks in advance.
1:44
